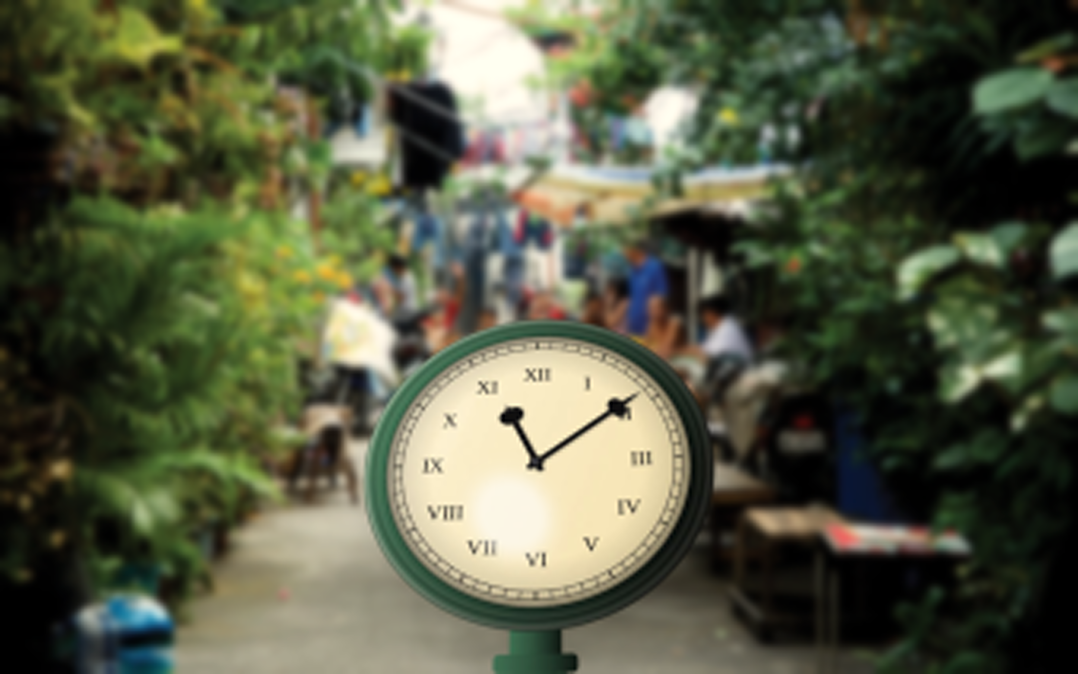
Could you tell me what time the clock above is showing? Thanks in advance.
11:09
